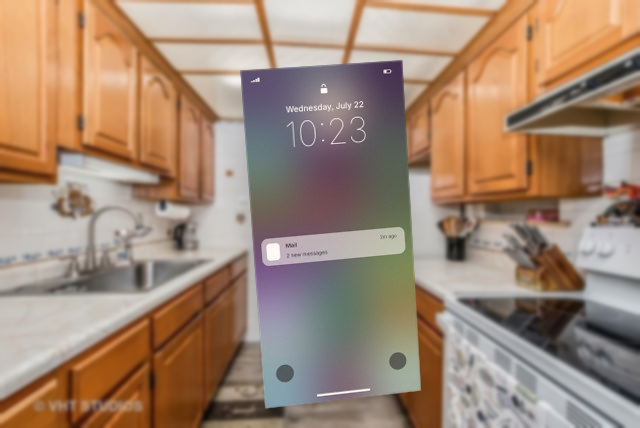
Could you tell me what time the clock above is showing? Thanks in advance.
10:23
